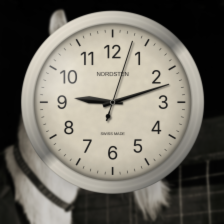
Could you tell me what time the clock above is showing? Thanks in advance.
9:12:03
